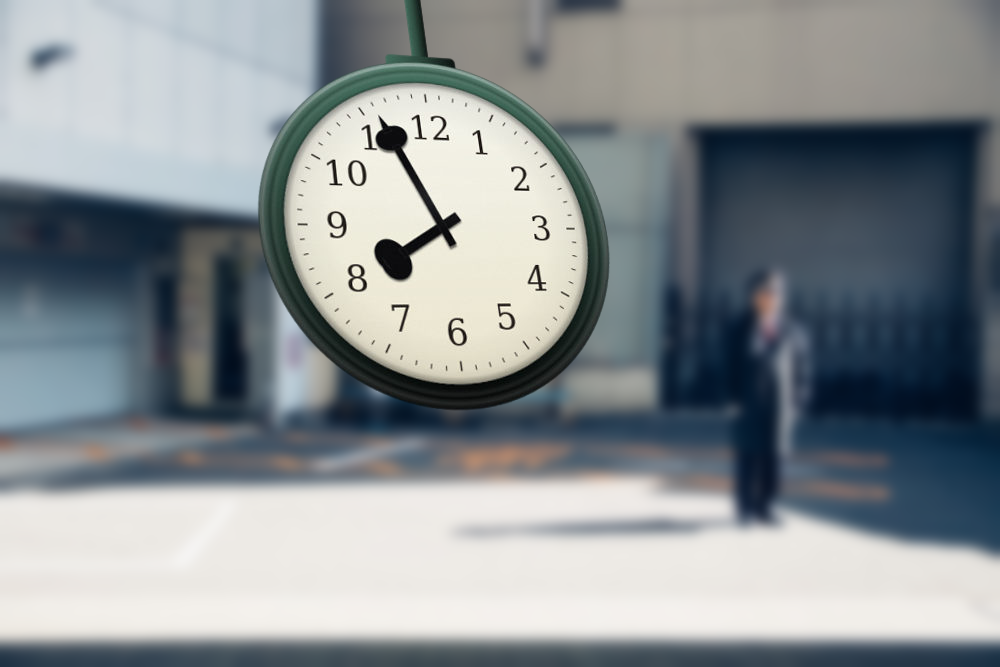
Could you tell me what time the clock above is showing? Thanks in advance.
7:56
